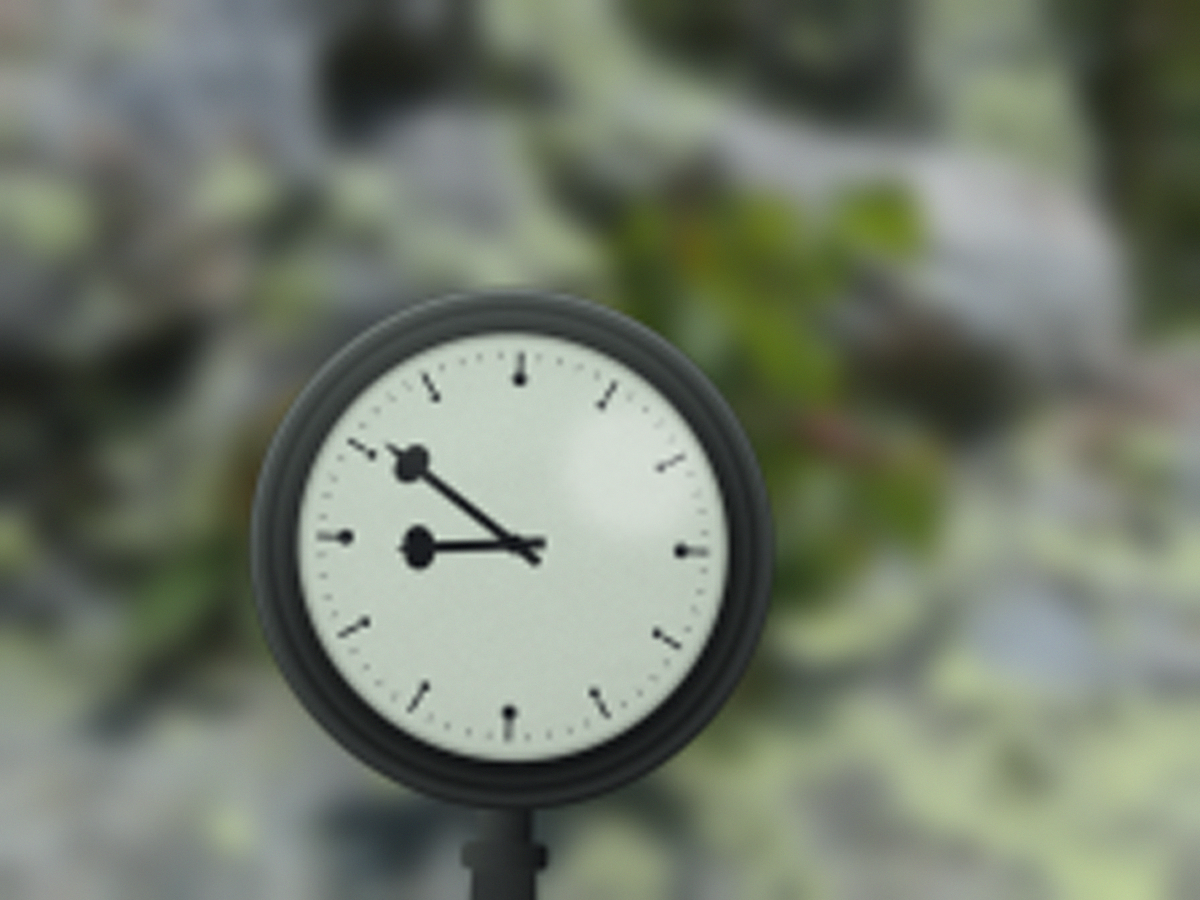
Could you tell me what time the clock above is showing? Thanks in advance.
8:51
